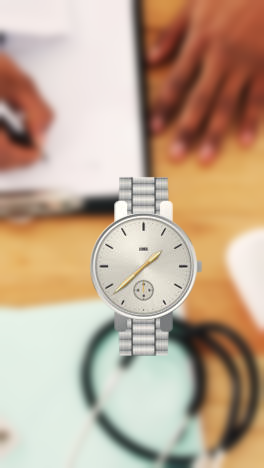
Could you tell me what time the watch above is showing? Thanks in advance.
1:38
